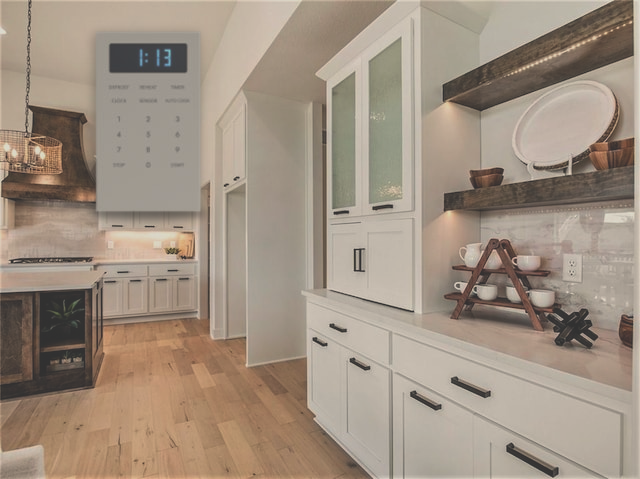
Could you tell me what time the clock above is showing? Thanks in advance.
1:13
